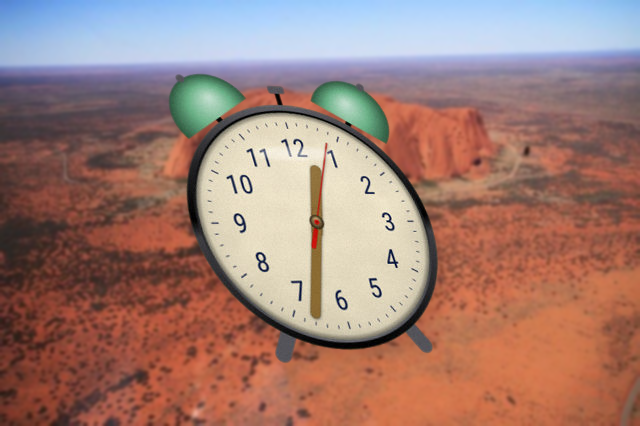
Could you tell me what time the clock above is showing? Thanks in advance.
12:33:04
